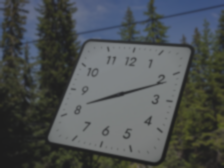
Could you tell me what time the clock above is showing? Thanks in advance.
8:11
